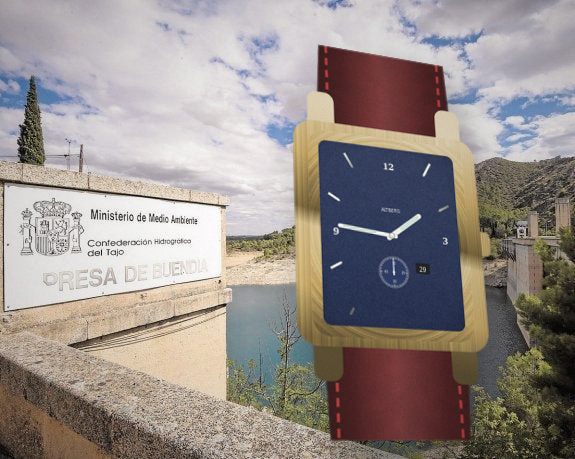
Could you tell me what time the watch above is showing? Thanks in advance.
1:46
